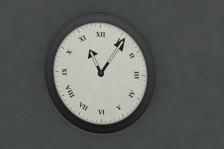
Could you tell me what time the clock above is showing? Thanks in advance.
11:06
